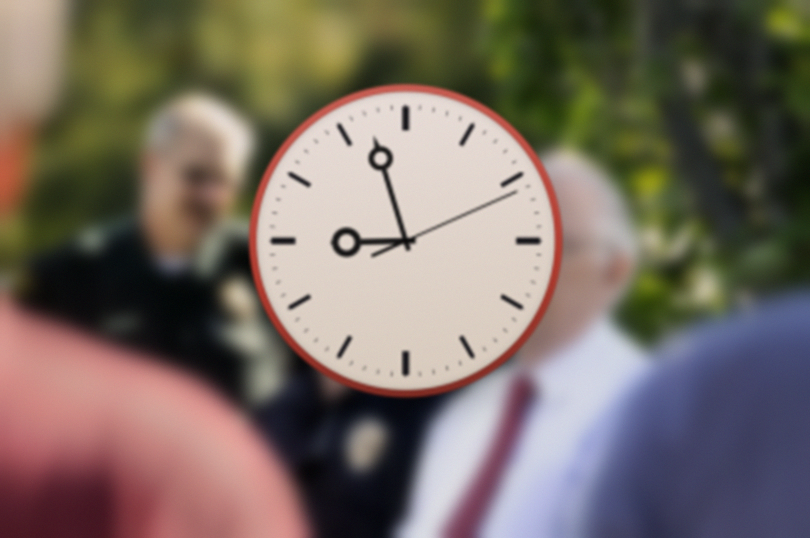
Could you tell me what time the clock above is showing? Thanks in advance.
8:57:11
